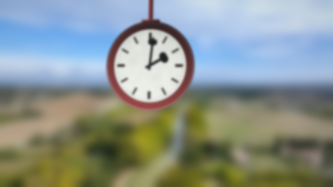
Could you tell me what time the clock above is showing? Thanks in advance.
2:01
